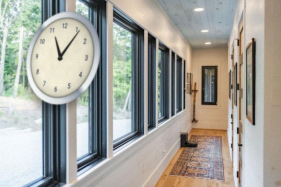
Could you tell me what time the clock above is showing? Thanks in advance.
11:06
